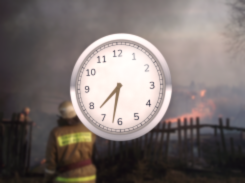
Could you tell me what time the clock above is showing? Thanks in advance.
7:32
